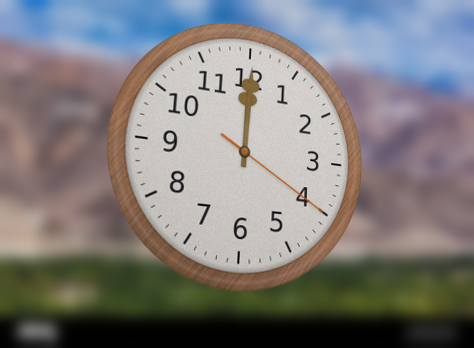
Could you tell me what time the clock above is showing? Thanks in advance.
12:00:20
